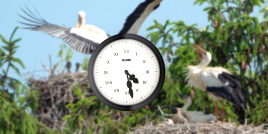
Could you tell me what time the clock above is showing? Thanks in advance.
4:28
